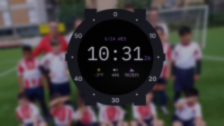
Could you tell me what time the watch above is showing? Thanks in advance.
10:31
